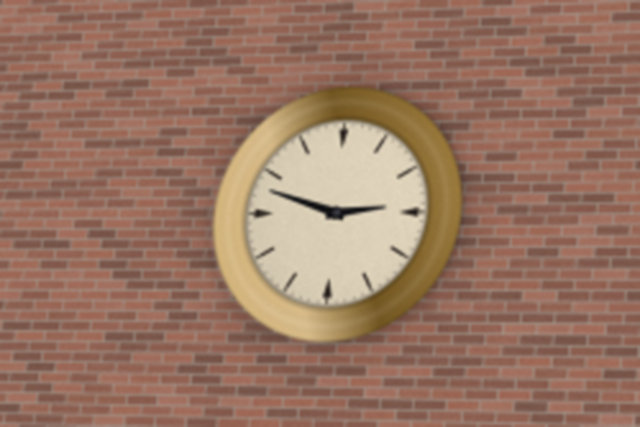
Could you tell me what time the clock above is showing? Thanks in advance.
2:48
